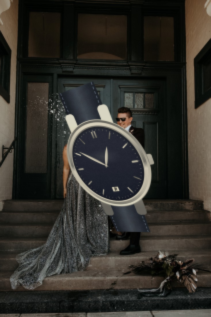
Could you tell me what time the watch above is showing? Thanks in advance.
12:51
